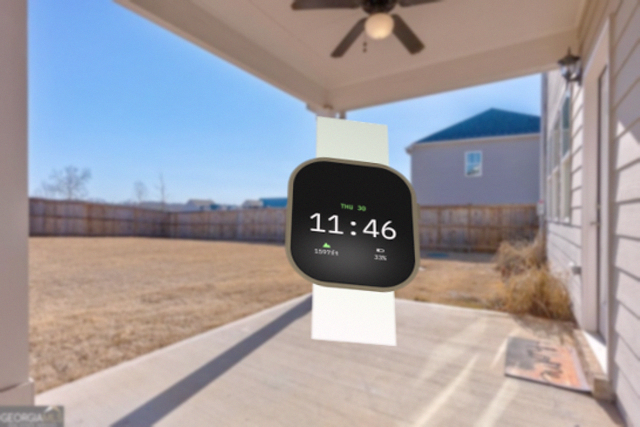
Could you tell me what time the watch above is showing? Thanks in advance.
11:46
